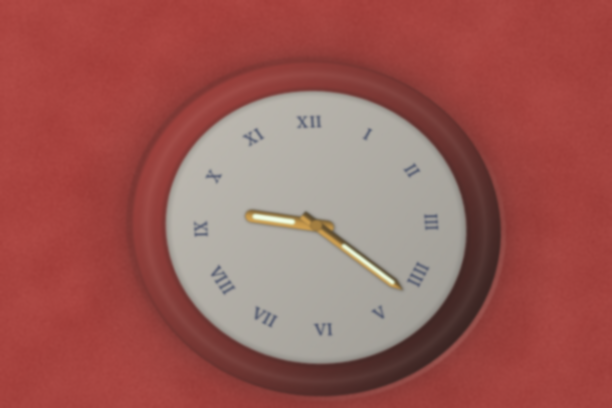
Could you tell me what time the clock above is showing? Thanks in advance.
9:22
